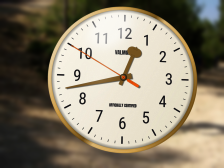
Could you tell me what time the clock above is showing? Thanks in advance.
12:42:50
